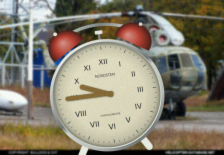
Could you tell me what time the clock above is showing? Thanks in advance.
9:45
